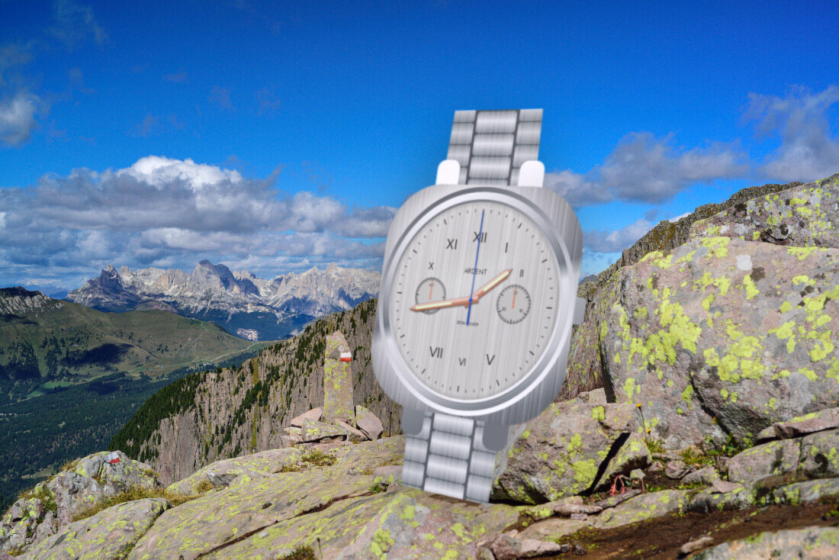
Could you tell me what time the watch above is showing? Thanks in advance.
1:43
